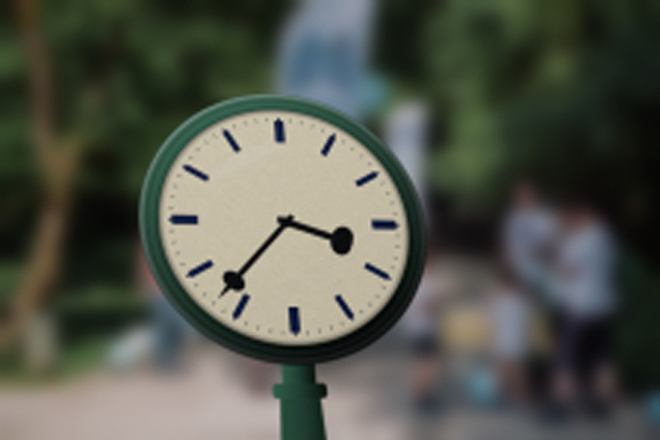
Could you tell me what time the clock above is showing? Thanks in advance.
3:37
